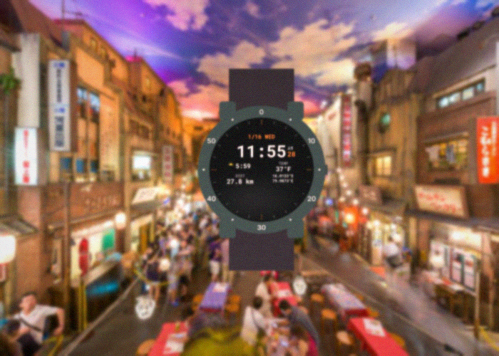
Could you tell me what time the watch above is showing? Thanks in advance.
11:55
